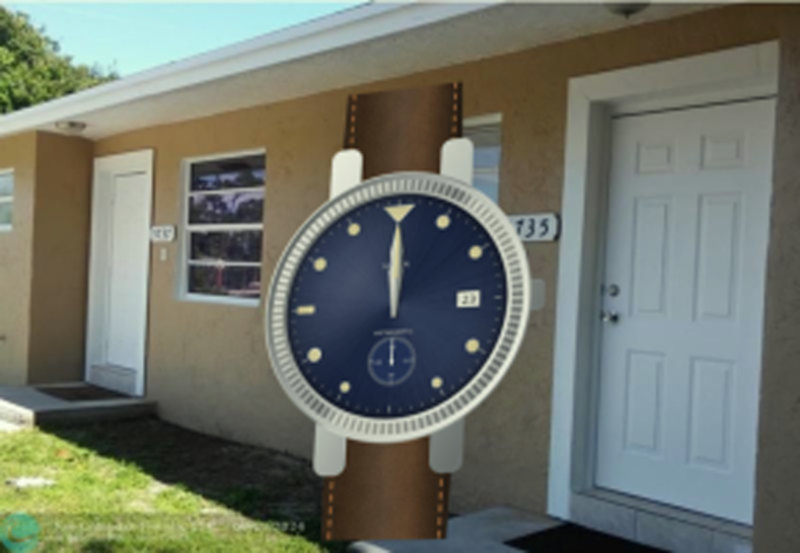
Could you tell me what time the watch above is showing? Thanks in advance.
12:00
